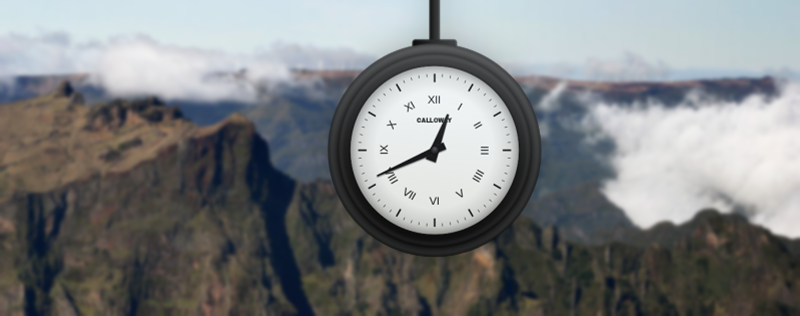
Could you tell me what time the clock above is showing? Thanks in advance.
12:41
